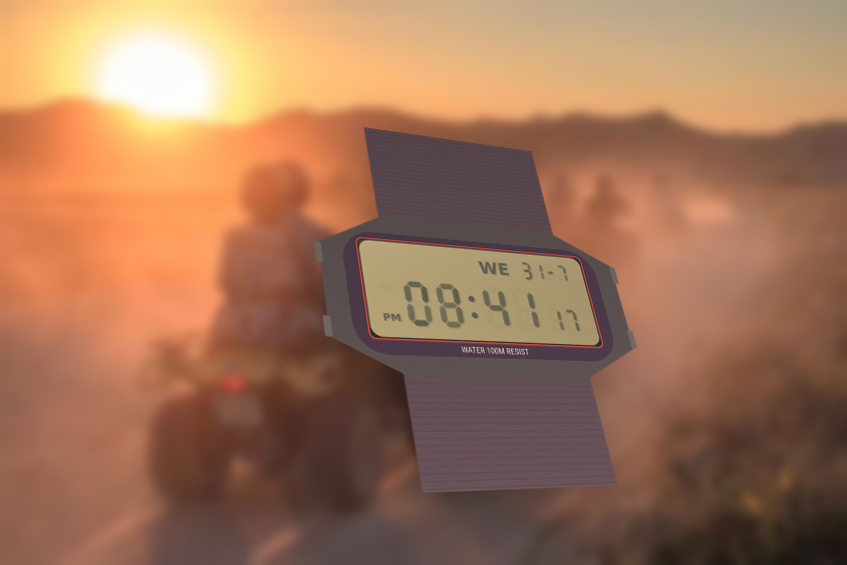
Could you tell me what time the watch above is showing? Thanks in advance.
8:41:17
